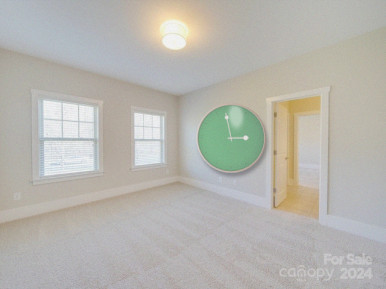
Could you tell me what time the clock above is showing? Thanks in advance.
2:58
